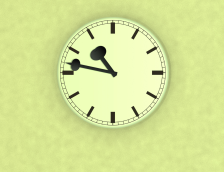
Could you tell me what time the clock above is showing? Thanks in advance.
10:47
